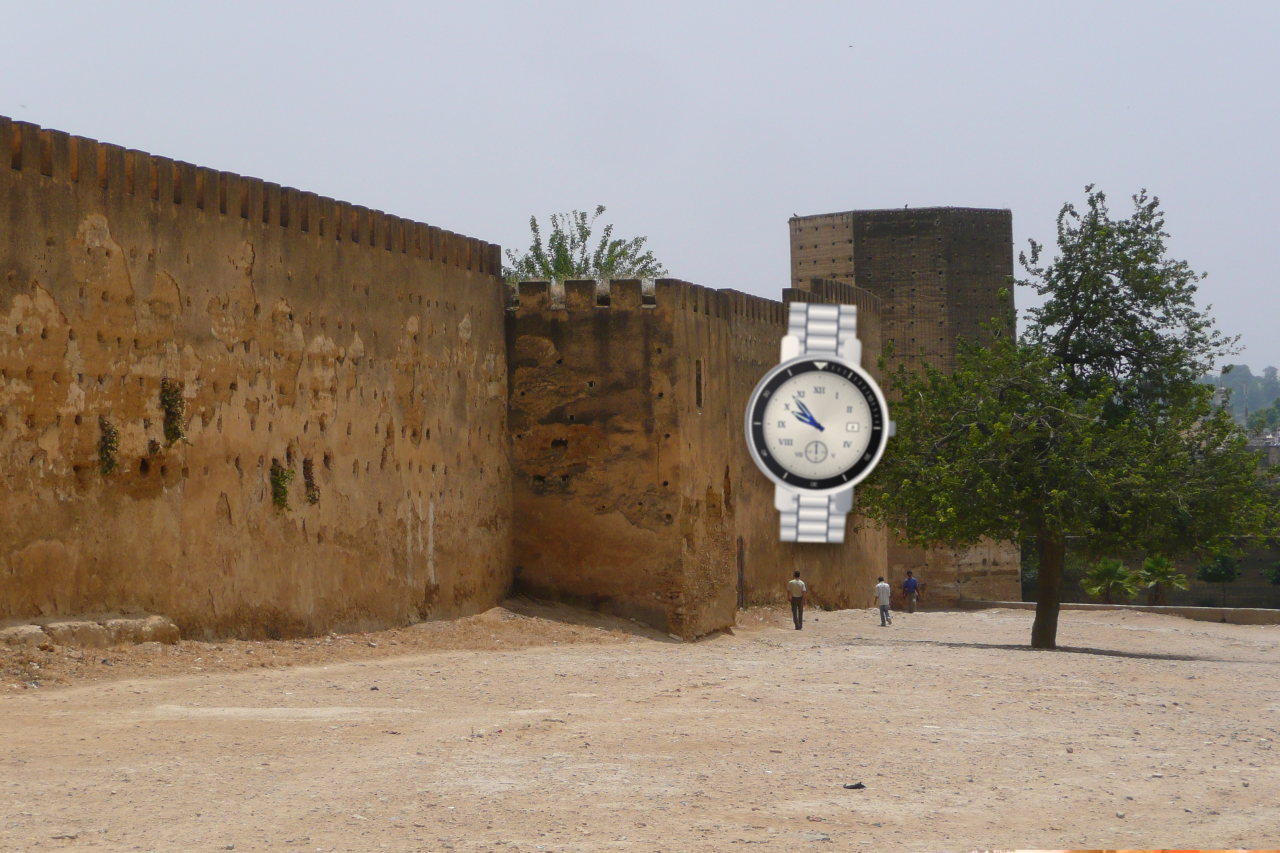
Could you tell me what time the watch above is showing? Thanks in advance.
9:53
